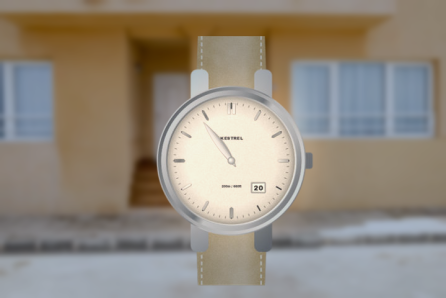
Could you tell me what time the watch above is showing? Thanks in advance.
10:54
